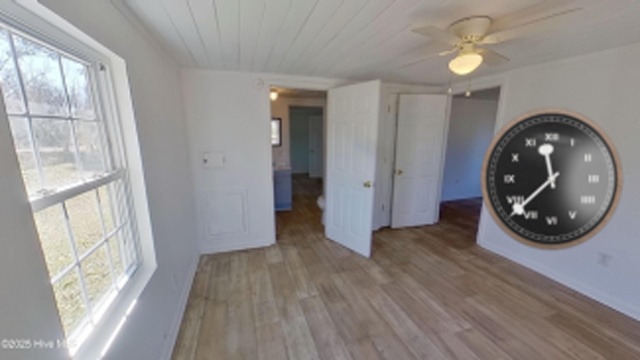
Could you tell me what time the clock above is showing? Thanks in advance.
11:38
